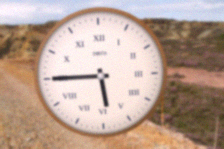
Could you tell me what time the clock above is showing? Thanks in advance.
5:45
